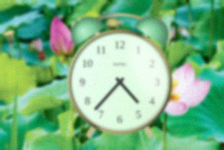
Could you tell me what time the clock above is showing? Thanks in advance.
4:37
